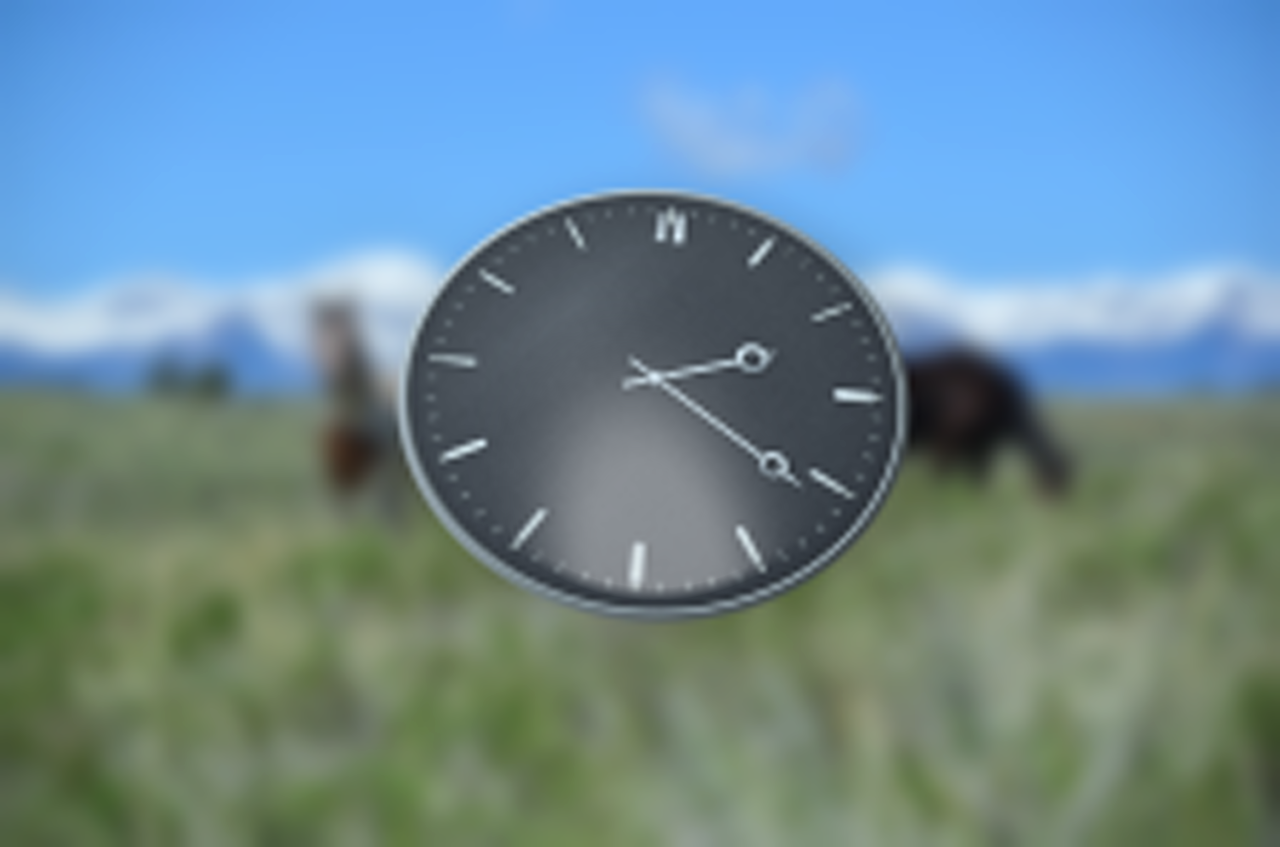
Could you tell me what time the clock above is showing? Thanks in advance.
2:21
